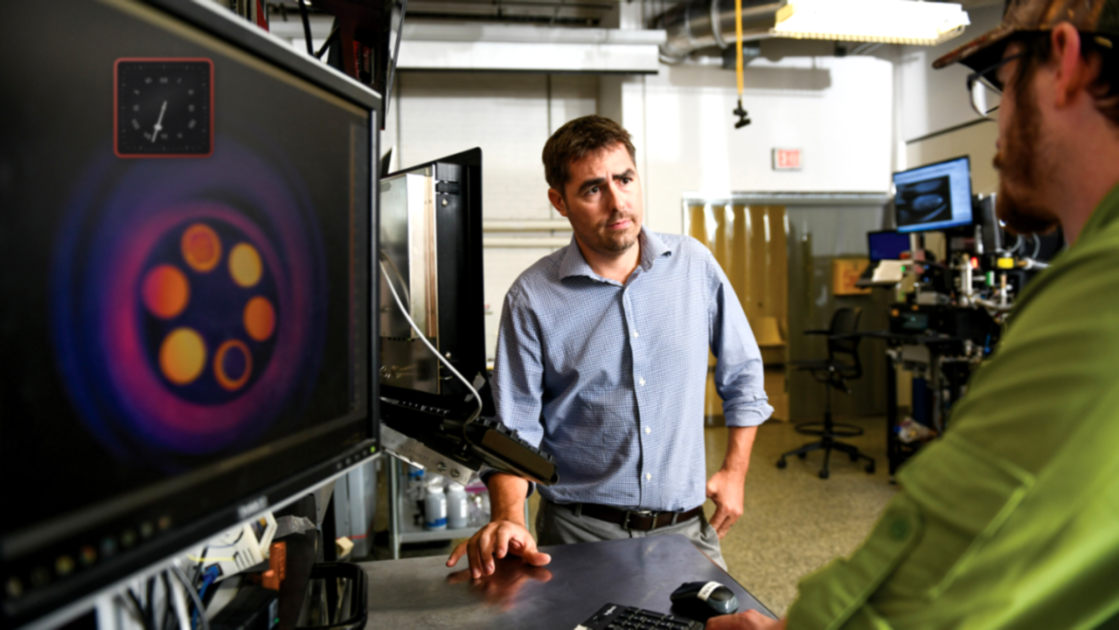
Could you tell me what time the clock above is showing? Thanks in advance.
6:33
